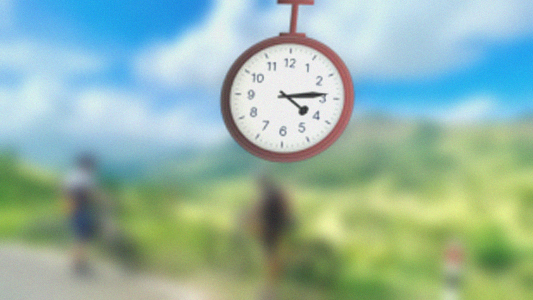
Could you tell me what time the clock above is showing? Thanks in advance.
4:14
